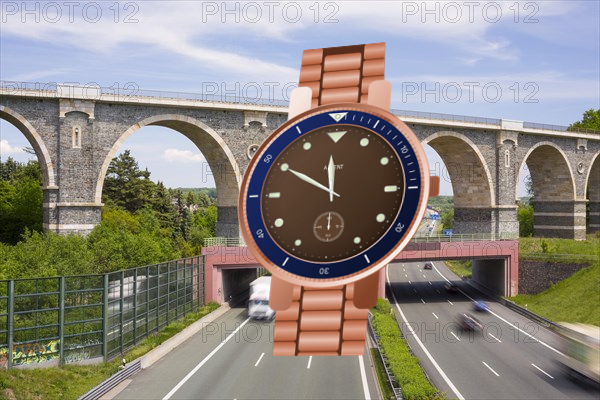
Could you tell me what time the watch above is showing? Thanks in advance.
11:50
